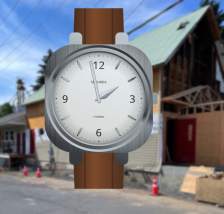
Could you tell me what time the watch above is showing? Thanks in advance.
1:58
